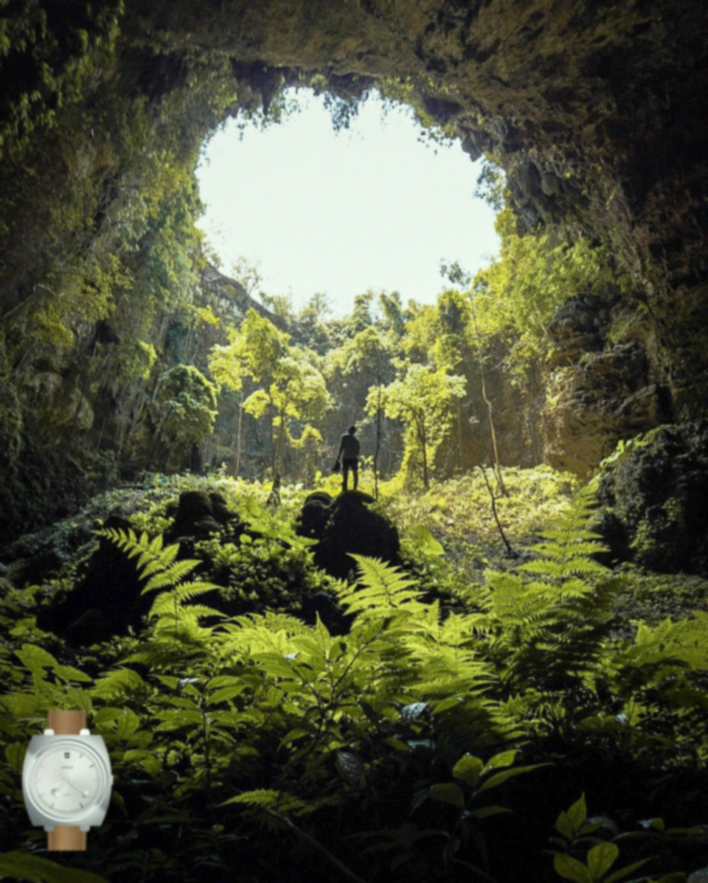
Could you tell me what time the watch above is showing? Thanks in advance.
7:21
